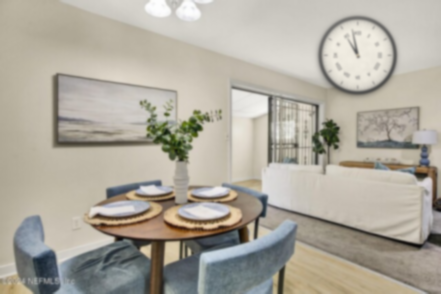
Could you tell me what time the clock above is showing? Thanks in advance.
10:58
